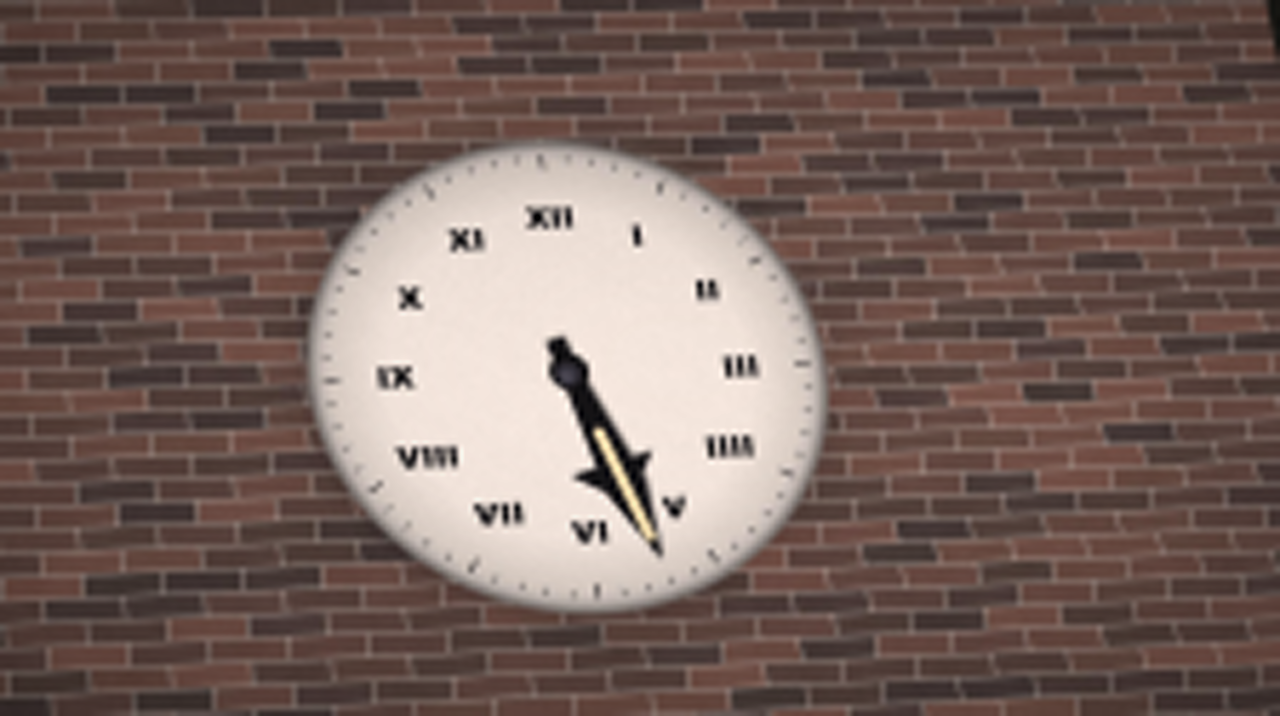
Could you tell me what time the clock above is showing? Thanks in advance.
5:27
